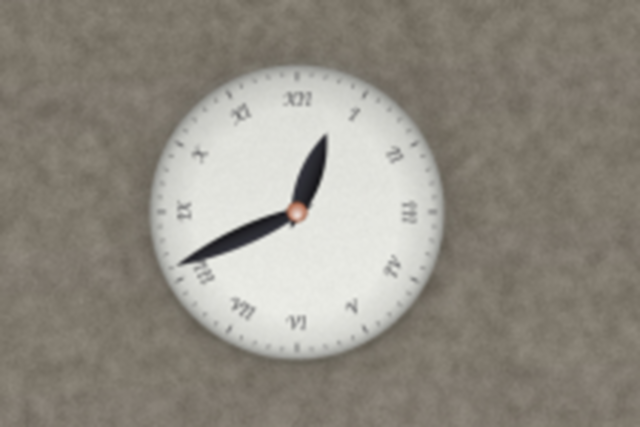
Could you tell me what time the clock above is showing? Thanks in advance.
12:41
